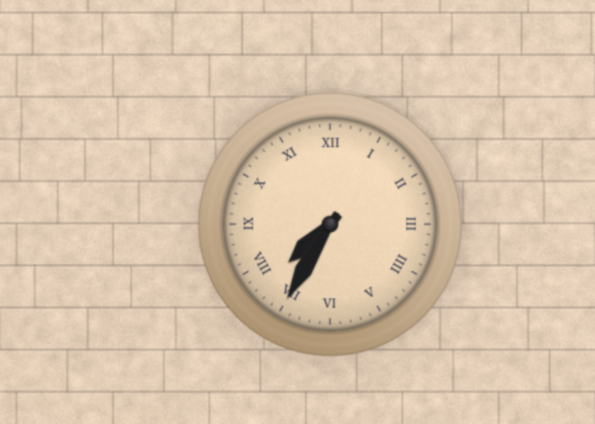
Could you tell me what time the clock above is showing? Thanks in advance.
7:35
